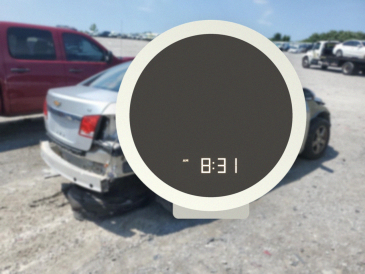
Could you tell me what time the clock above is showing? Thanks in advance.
8:31
